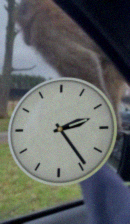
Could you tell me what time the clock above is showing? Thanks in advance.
2:24
